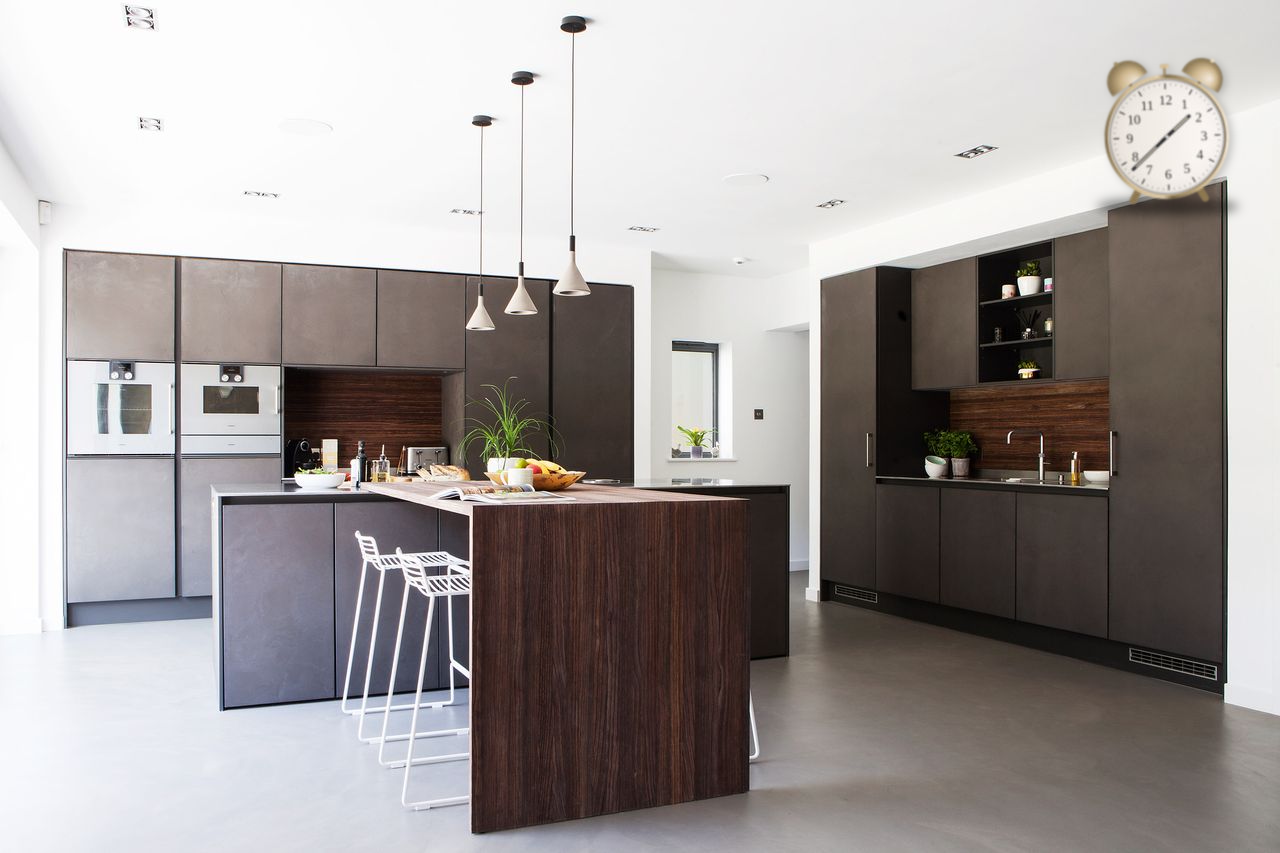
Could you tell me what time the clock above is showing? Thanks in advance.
1:38
